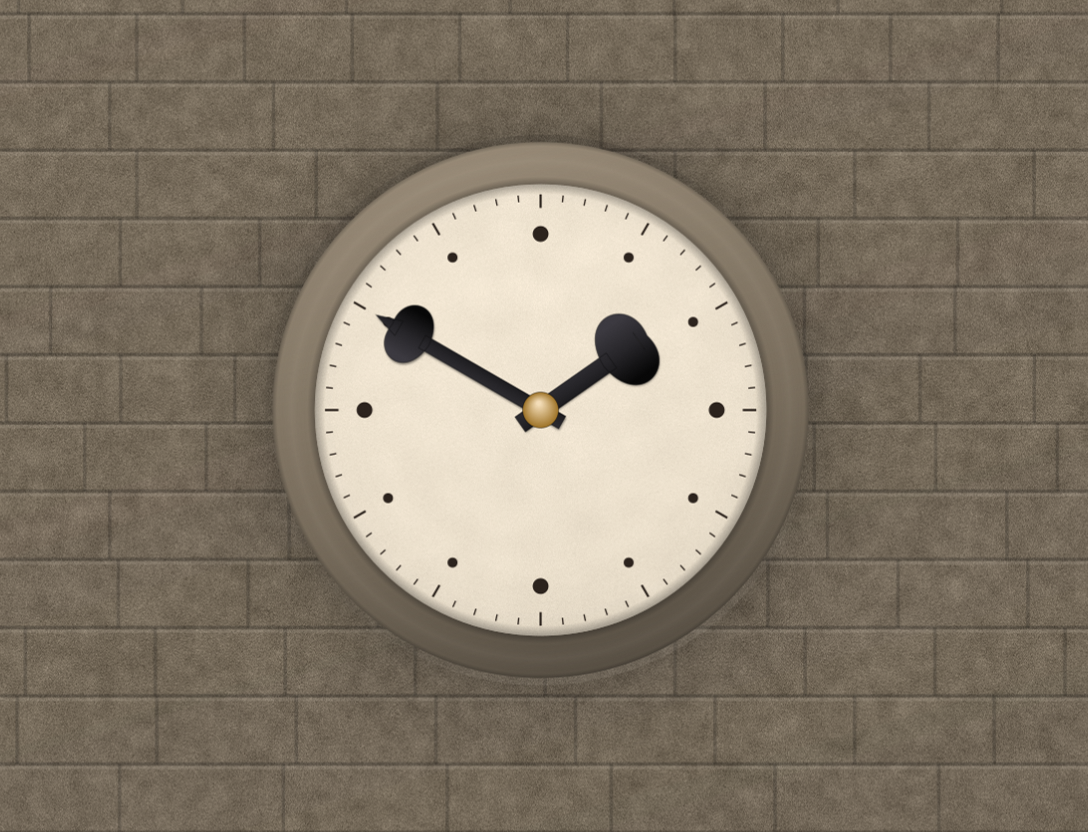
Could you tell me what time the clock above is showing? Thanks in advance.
1:50
